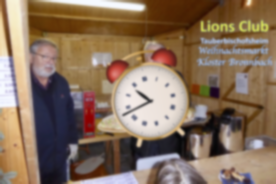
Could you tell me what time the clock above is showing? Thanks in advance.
10:43
